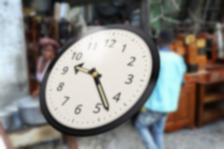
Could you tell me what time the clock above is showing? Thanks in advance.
9:23
